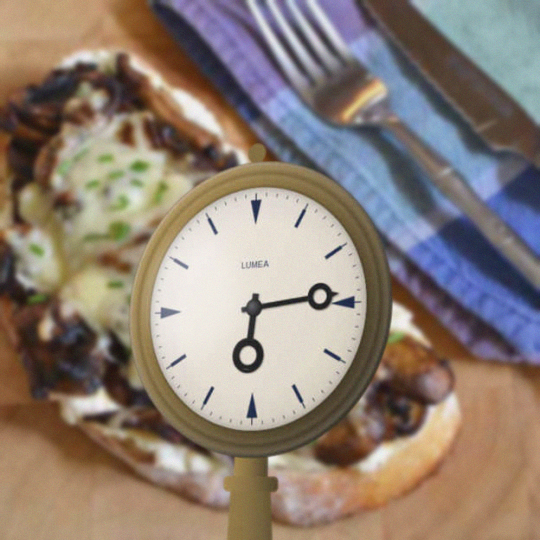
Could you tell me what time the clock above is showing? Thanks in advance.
6:14
